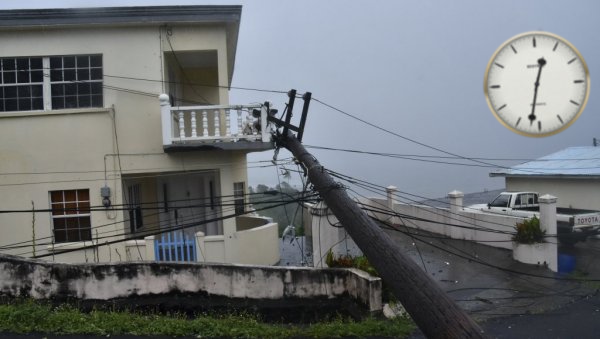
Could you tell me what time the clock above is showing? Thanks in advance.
12:32
